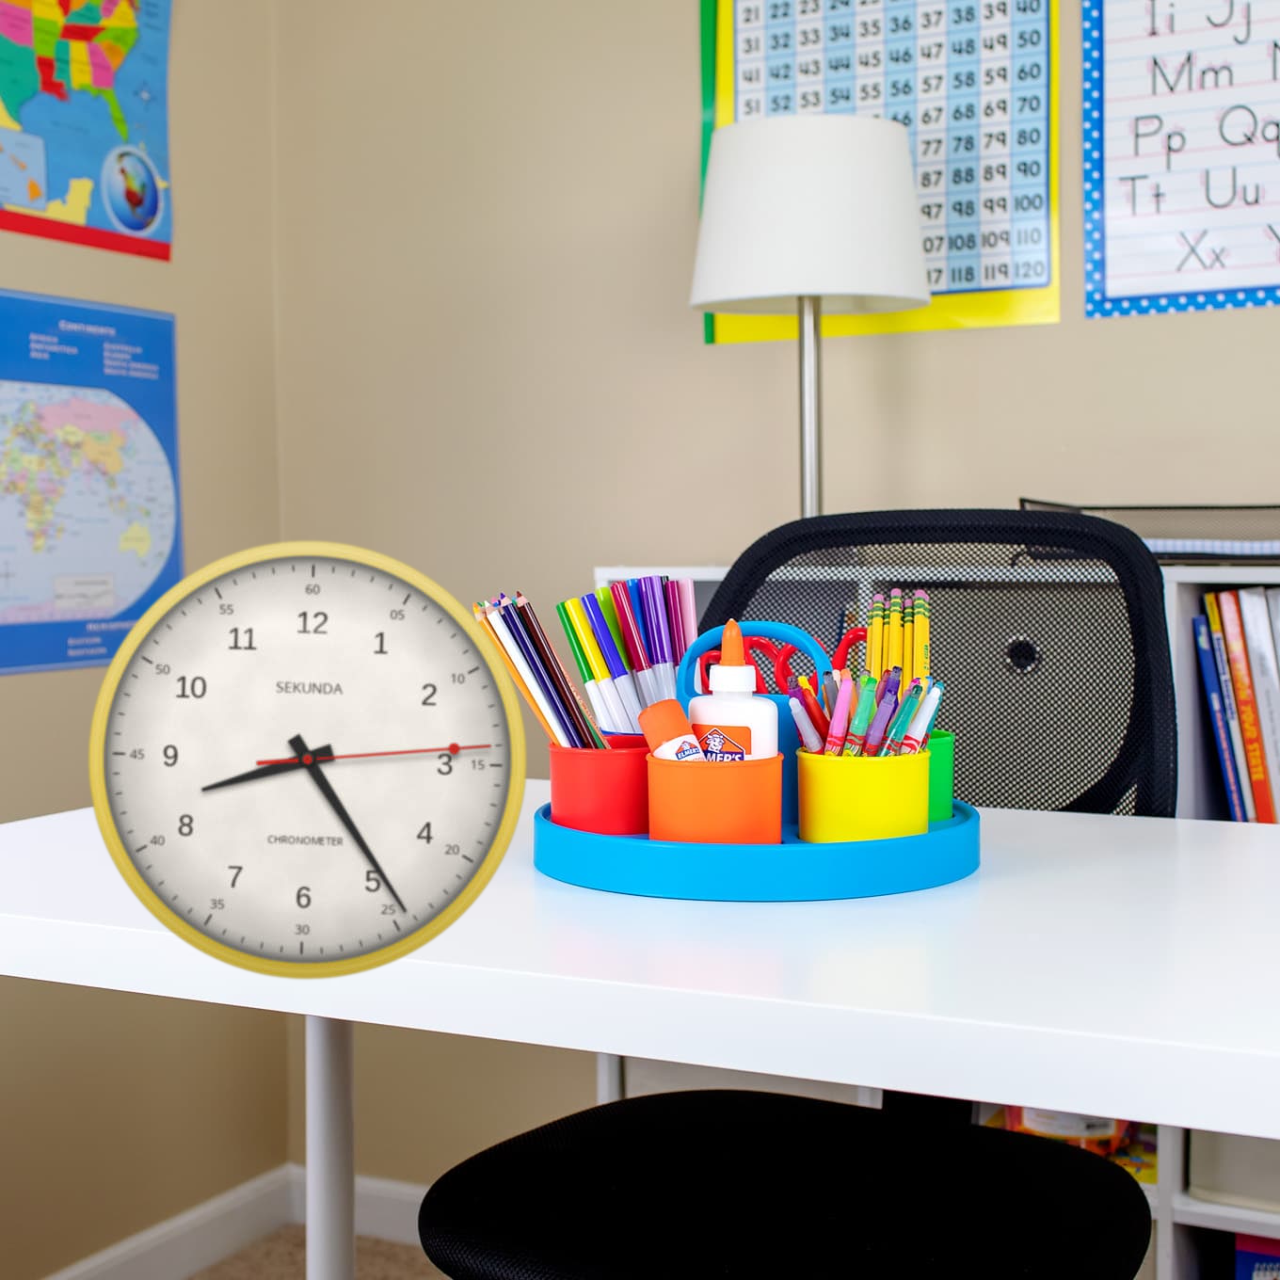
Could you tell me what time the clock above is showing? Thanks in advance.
8:24:14
